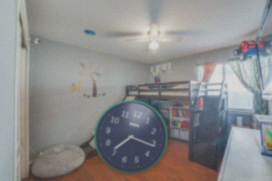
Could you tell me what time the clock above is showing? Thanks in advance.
7:16
